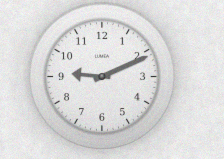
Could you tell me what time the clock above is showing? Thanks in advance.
9:11
